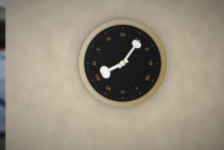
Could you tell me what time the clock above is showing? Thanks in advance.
8:06
